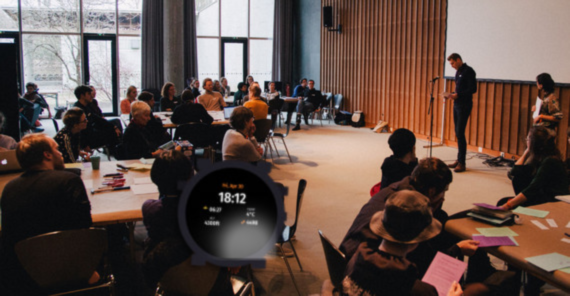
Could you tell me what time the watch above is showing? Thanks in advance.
18:12
